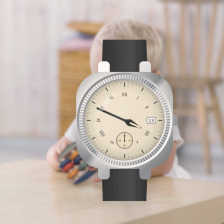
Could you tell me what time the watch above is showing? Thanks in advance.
3:49
